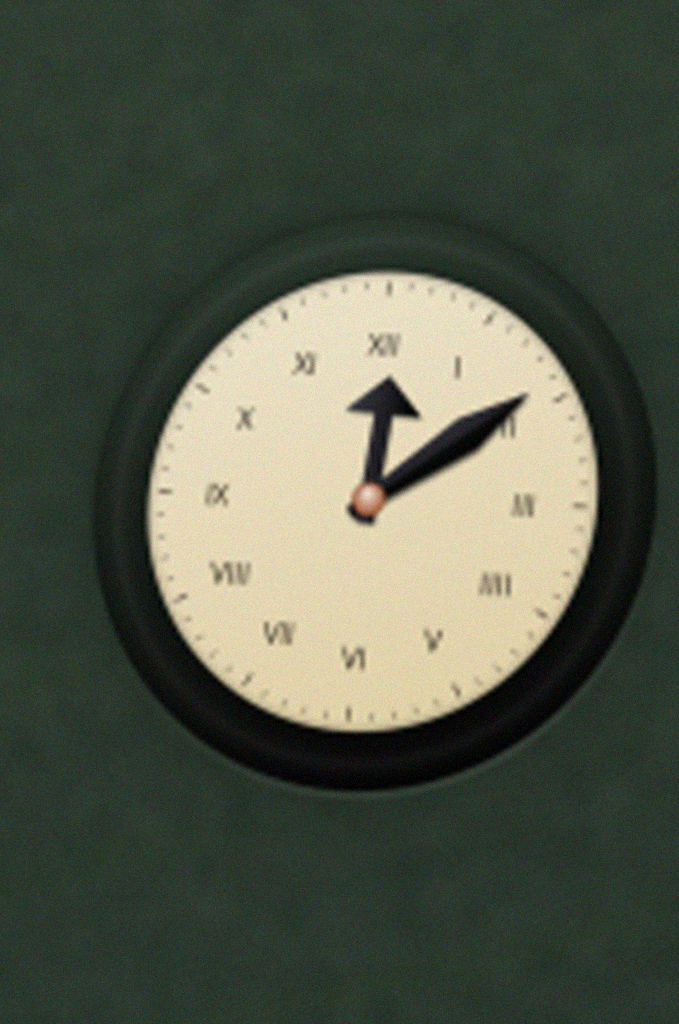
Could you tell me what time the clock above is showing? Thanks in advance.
12:09
